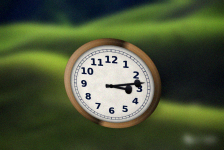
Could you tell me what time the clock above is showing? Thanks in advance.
3:13
